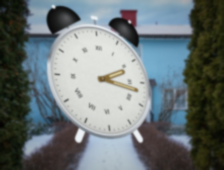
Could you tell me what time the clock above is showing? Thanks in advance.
2:17
